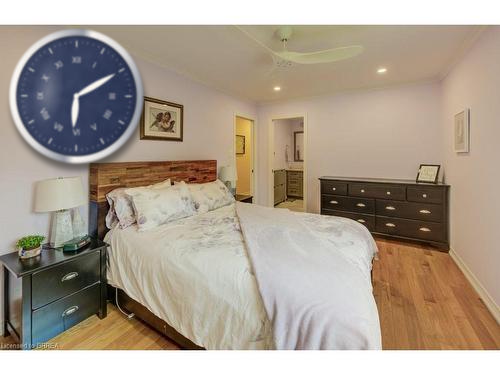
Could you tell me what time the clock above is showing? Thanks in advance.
6:10
